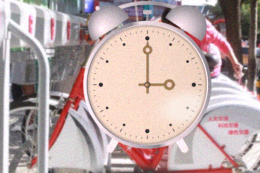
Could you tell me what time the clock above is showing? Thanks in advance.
3:00
